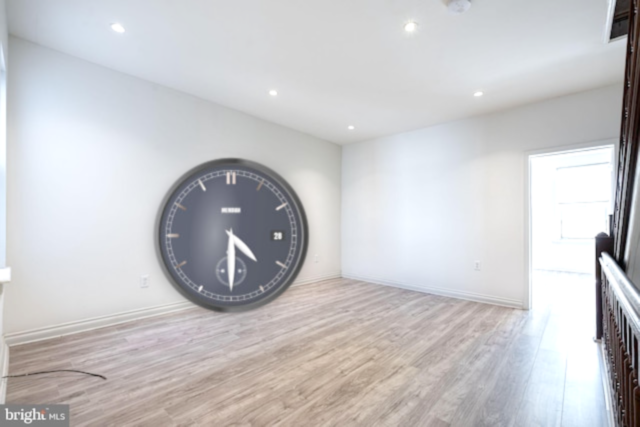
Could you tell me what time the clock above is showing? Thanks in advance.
4:30
